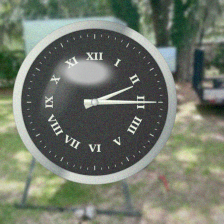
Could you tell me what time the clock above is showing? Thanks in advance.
2:15
